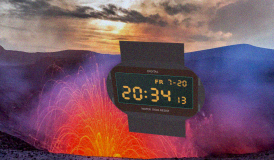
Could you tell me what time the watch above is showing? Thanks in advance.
20:34:13
